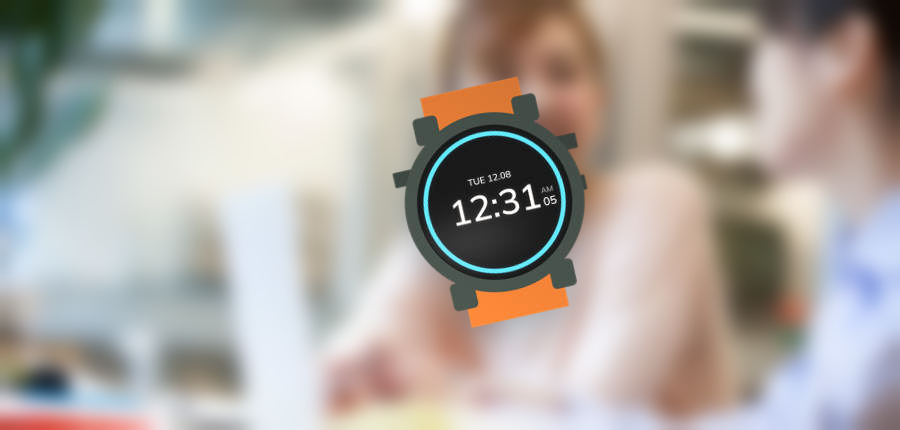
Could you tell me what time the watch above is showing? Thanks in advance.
12:31:05
